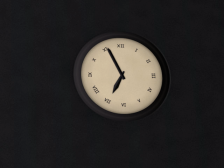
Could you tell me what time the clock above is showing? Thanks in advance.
6:56
